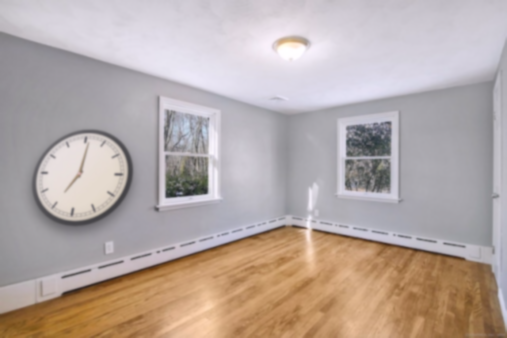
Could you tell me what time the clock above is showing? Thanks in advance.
7:01
